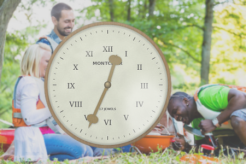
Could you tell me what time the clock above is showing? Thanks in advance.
12:34
